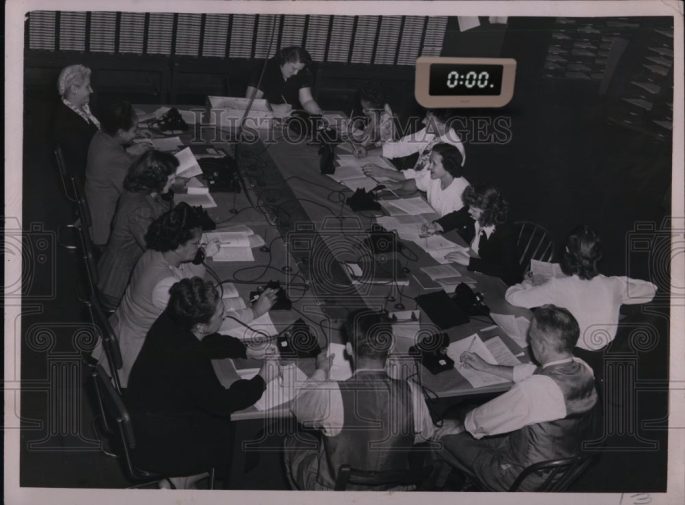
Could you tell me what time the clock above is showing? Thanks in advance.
0:00
